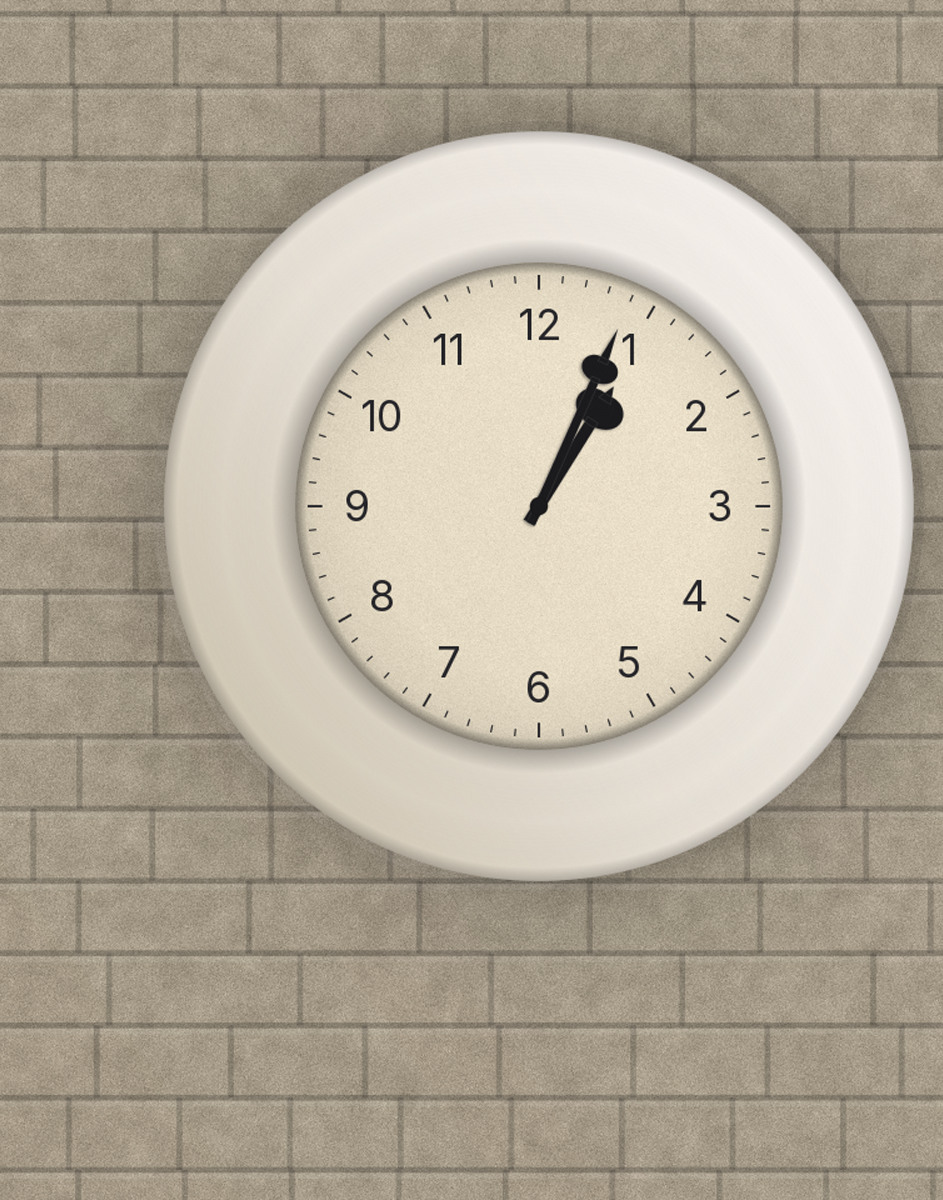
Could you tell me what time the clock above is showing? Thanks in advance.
1:04
